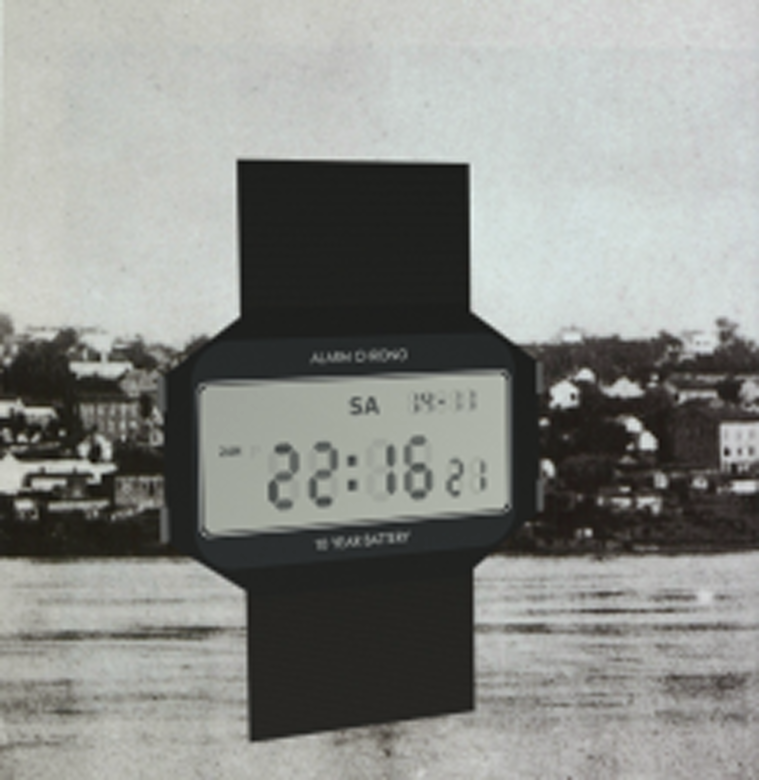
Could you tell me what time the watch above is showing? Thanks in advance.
22:16:21
